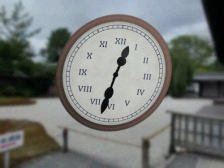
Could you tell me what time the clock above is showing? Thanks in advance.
12:32
